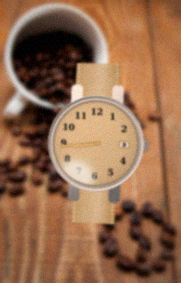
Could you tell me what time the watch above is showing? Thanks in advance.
8:44
